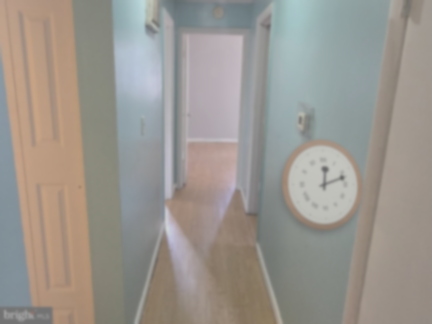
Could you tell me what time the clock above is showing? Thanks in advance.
12:12
